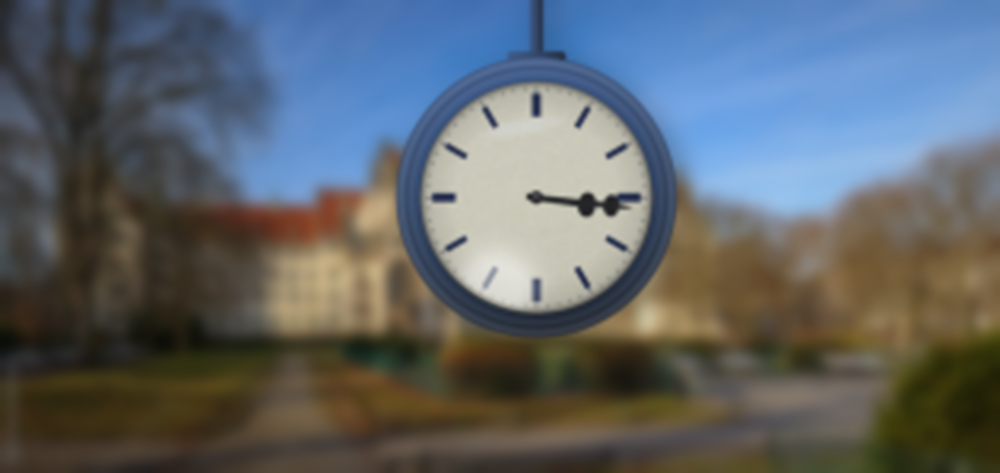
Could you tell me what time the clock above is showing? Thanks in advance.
3:16
